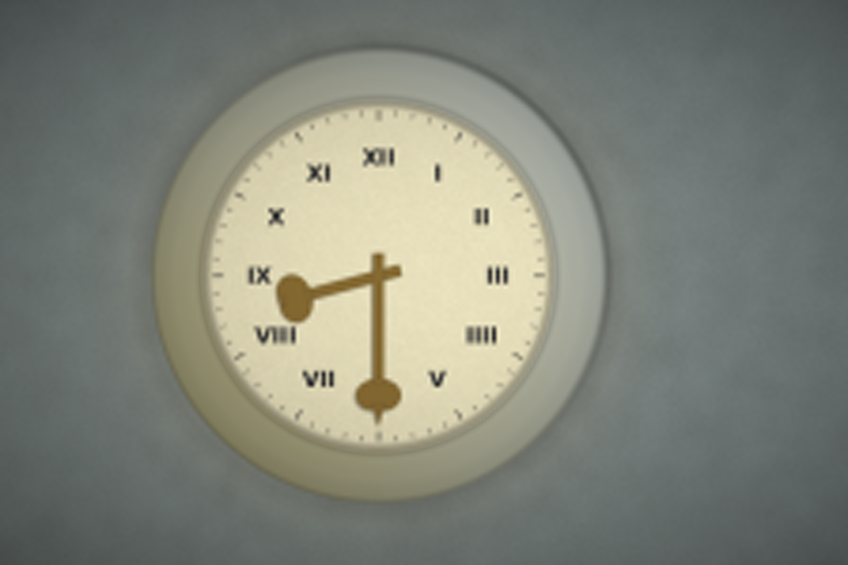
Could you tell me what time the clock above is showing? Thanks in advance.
8:30
